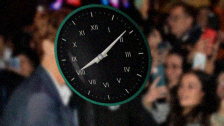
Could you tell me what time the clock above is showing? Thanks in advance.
8:09
